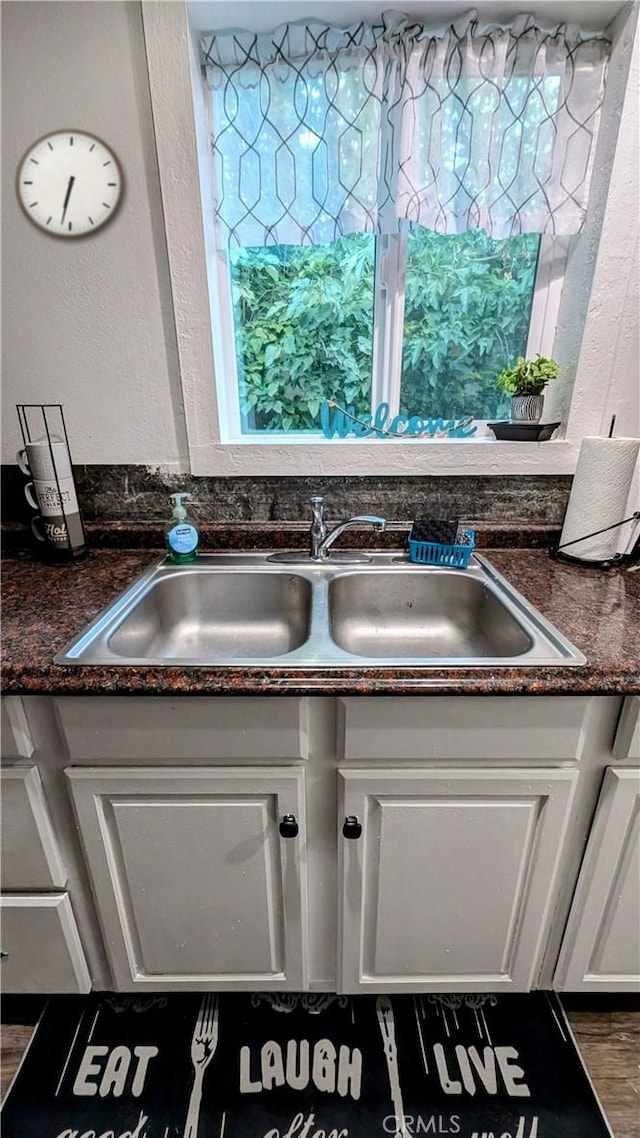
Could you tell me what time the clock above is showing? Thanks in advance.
6:32
